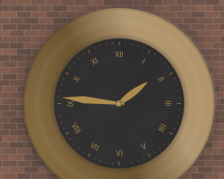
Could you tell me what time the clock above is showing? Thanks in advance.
1:46
